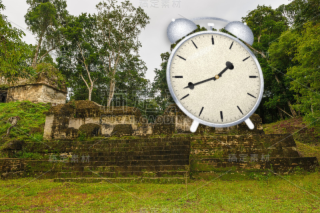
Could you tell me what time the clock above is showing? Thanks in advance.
1:42
